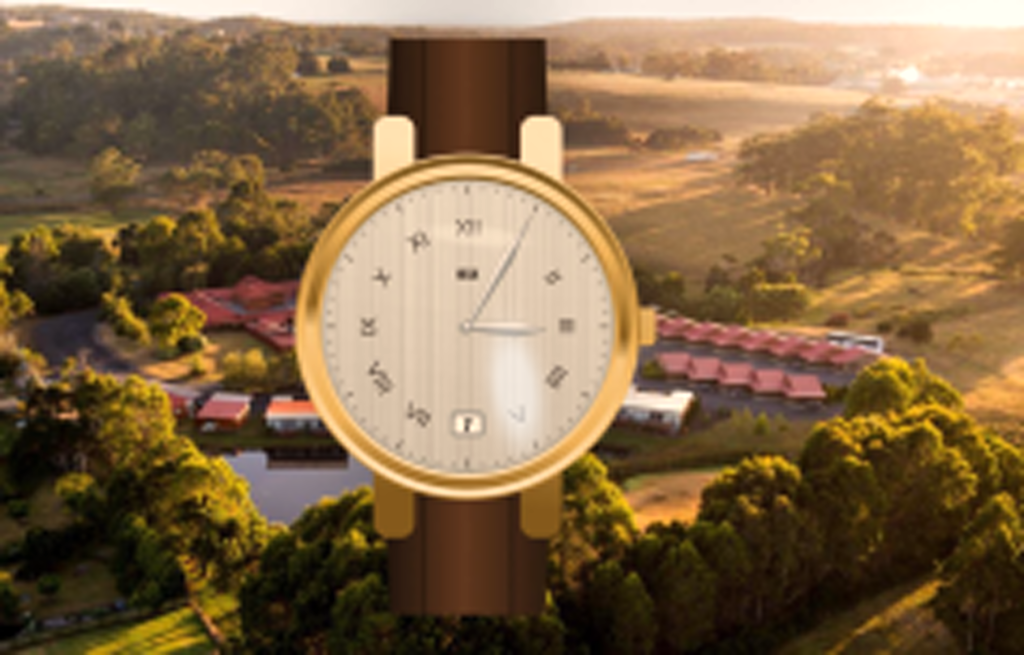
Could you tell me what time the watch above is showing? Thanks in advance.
3:05
